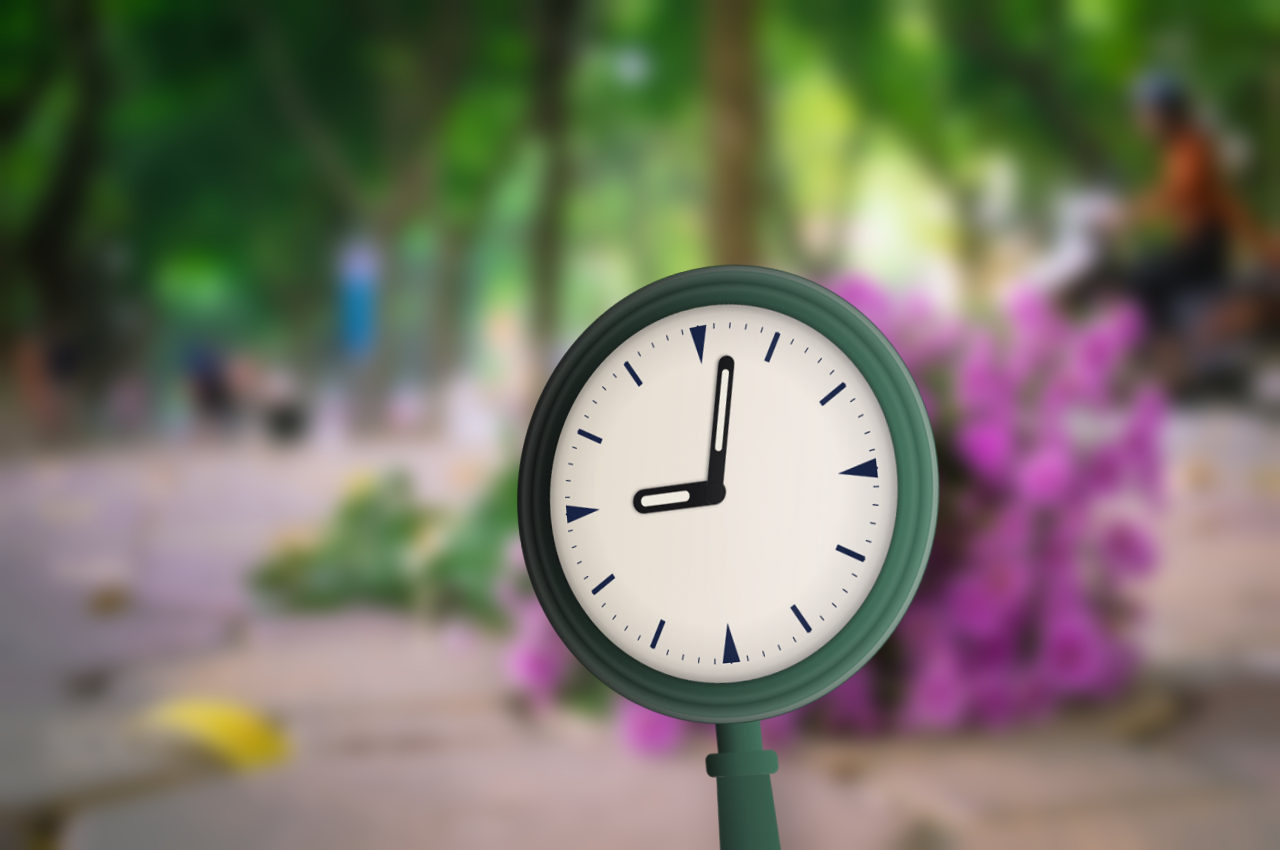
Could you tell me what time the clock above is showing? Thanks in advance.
9:02
